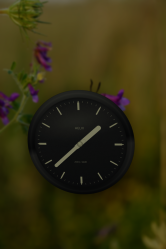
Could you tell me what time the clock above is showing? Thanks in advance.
1:38
